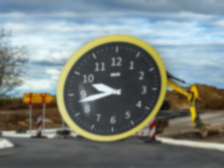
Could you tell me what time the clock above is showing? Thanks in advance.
9:43
